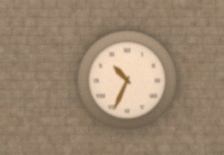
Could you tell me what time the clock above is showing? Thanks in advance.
10:34
